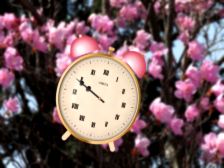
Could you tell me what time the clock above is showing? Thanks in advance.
9:49
